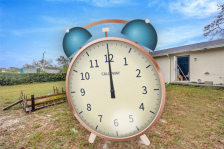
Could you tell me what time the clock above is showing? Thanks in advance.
12:00
